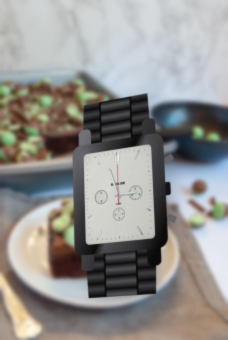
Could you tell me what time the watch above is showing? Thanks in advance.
2:57
